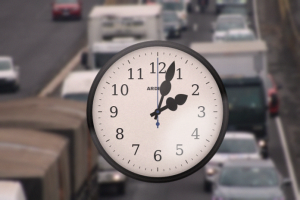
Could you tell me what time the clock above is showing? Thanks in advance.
2:03:00
